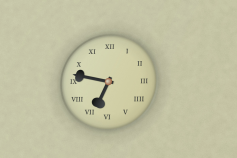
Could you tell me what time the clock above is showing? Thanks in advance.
6:47
